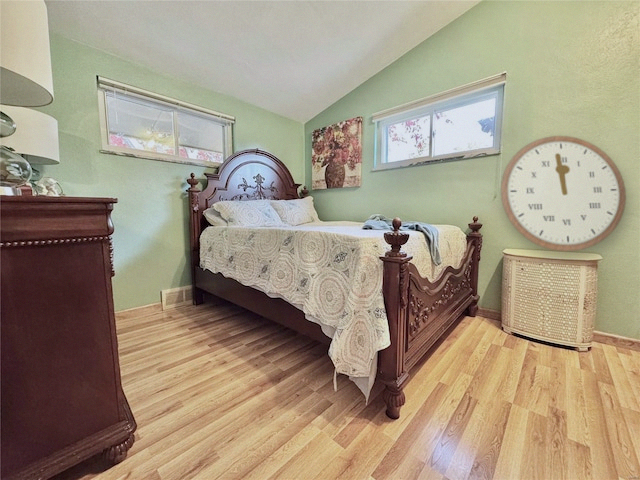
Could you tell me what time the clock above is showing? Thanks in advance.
11:59
